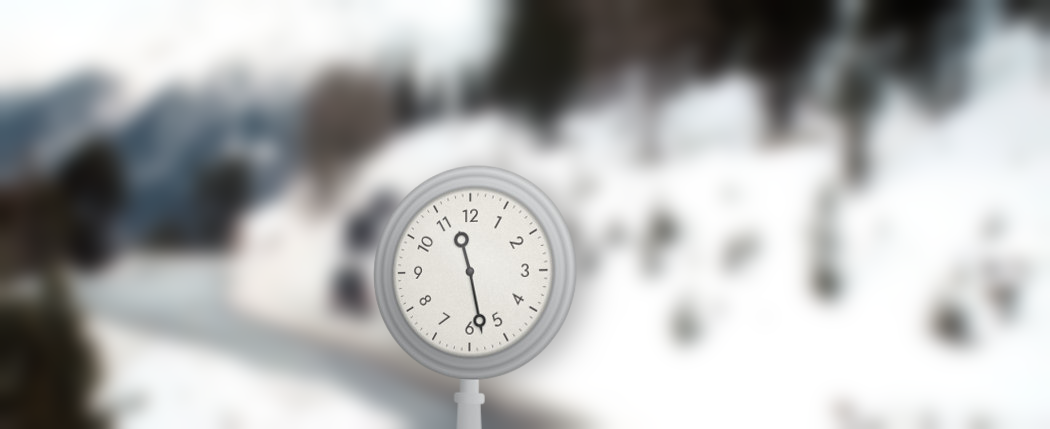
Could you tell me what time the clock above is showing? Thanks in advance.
11:28
